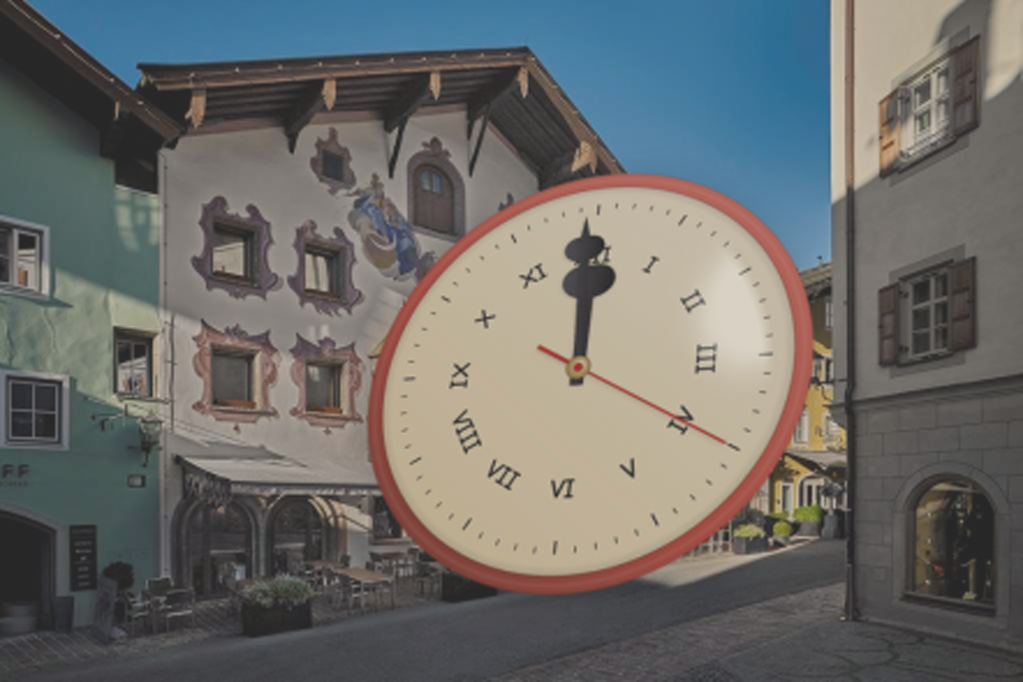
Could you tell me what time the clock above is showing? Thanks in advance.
11:59:20
